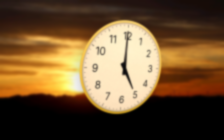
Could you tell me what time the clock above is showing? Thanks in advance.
5:00
